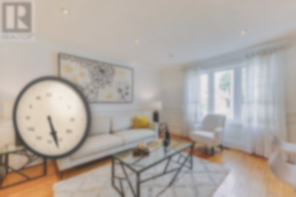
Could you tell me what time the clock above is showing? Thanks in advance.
5:27
